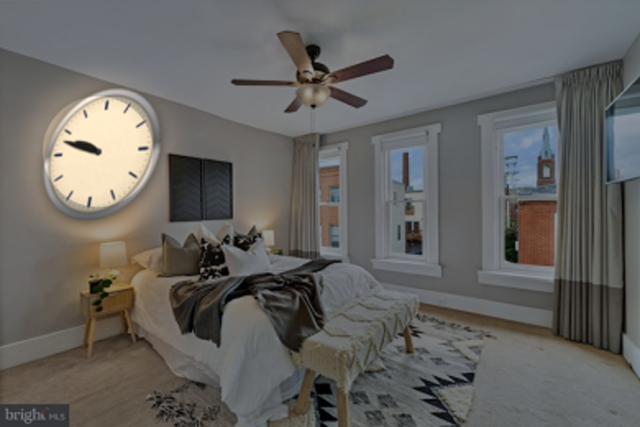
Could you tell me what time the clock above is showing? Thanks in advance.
9:48
